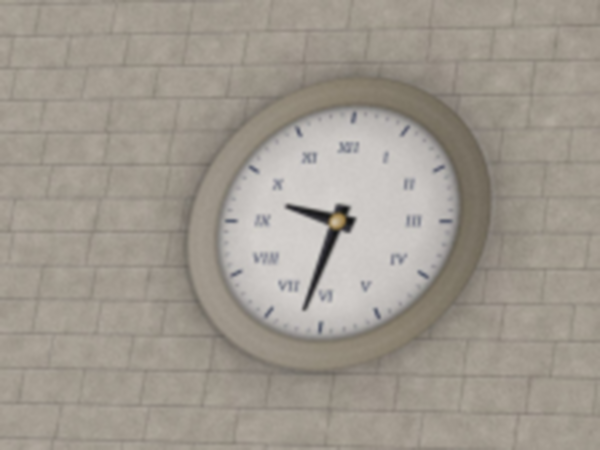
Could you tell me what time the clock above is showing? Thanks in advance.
9:32
